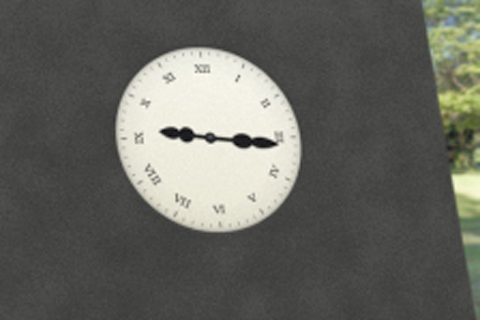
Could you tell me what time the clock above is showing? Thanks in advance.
9:16
